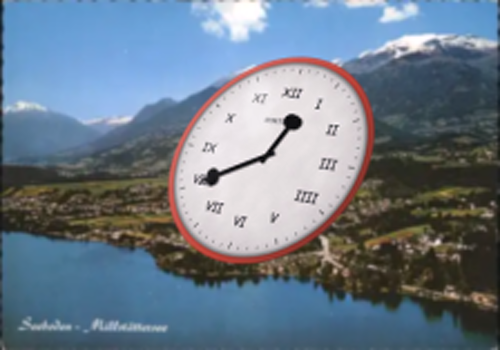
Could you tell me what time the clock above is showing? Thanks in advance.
12:40
